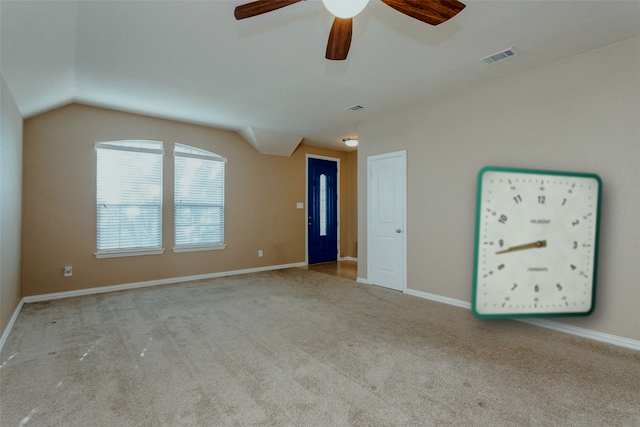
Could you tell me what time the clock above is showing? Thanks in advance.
8:43
